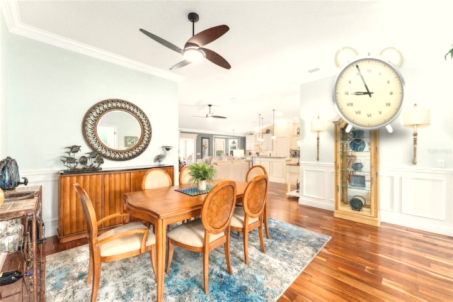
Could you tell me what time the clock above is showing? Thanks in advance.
8:56
